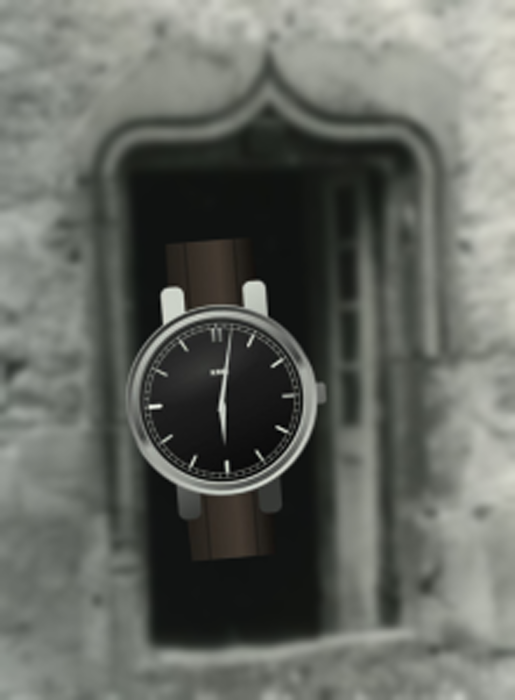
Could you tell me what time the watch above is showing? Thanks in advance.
6:02
